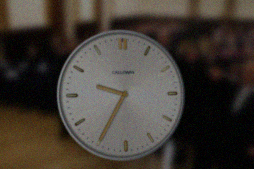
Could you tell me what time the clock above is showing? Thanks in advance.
9:35
